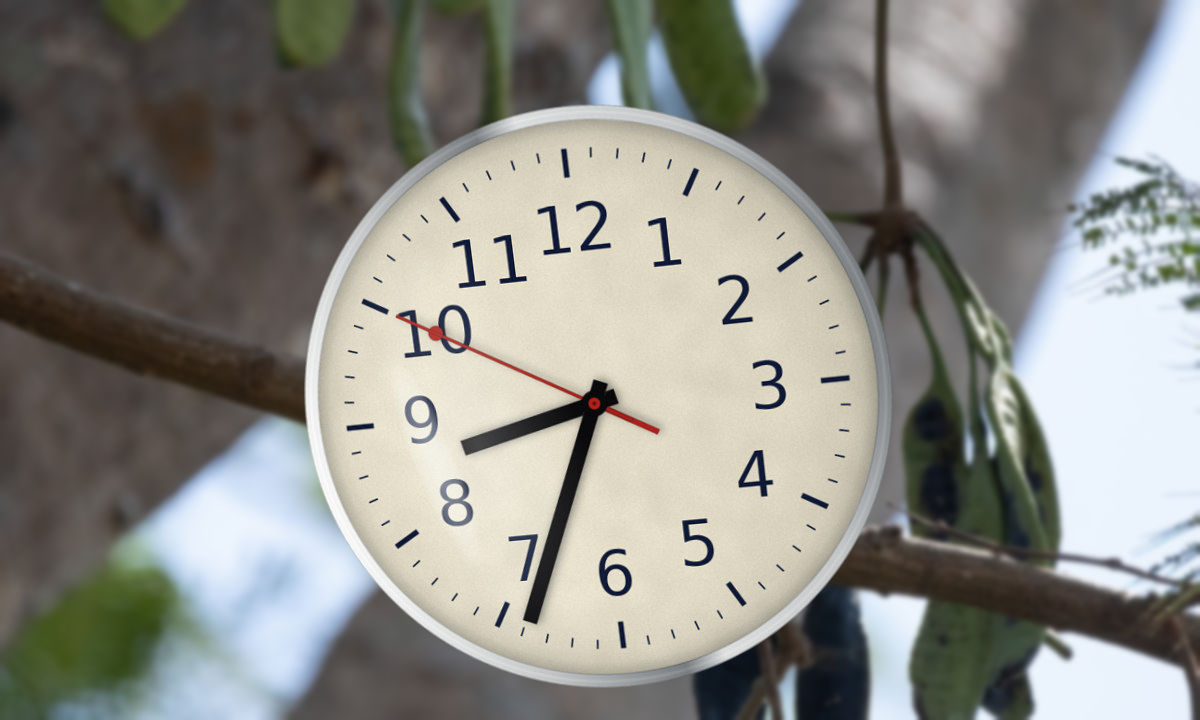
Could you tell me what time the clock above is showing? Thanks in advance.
8:33:50
